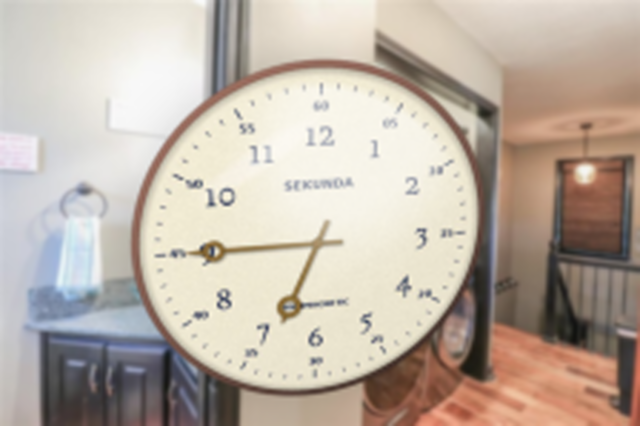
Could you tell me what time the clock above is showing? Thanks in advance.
6:45
